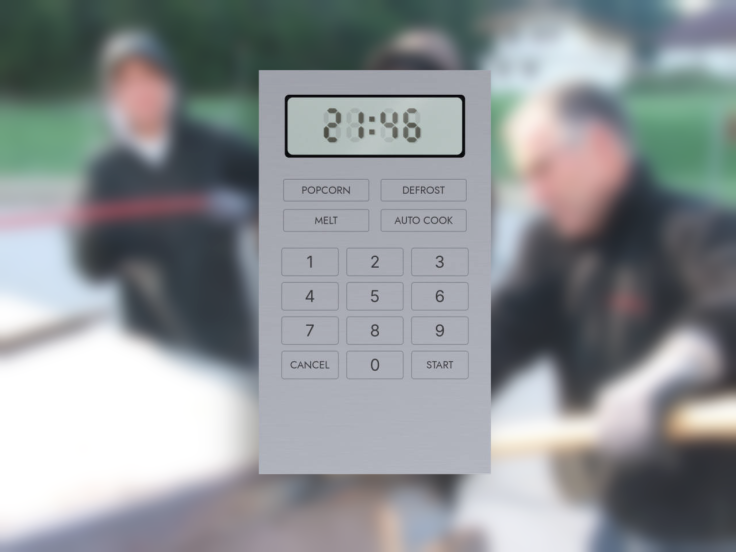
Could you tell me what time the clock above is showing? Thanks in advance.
21:46
